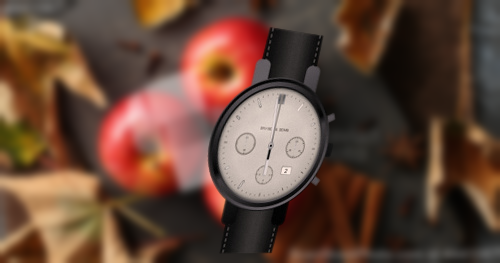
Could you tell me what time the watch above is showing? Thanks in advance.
5:59
